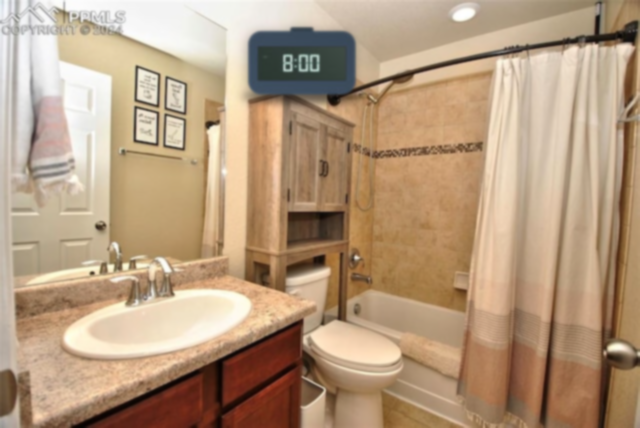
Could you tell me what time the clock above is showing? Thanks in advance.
8:00
